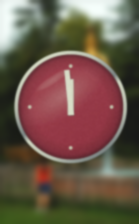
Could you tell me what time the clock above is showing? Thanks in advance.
11:59
